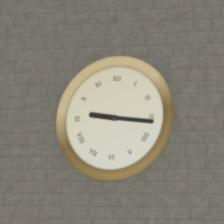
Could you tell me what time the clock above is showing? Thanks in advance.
9:16
